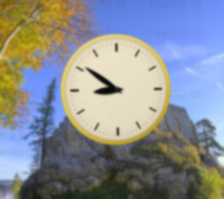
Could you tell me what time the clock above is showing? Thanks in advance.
8:51
